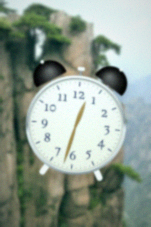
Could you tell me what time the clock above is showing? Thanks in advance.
12:32
